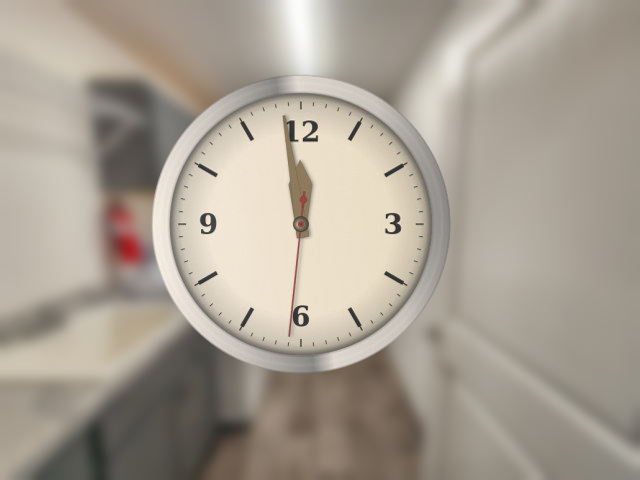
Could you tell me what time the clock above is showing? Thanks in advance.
11:58:31
